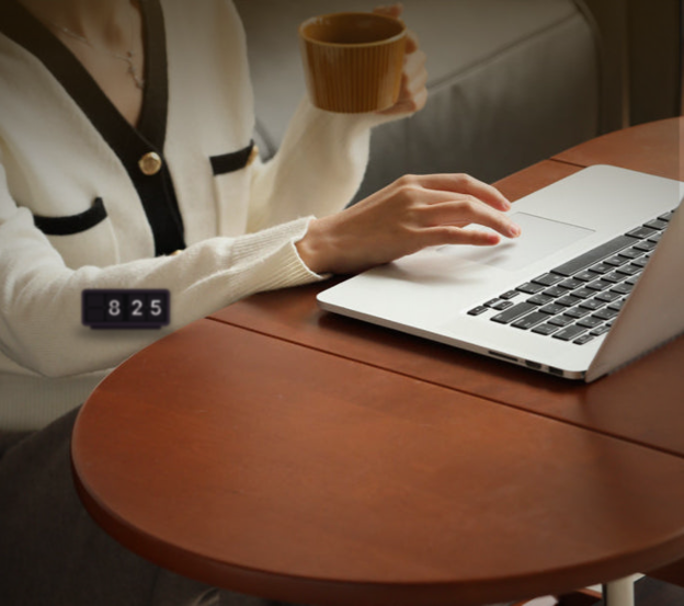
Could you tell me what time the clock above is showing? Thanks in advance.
8:25
